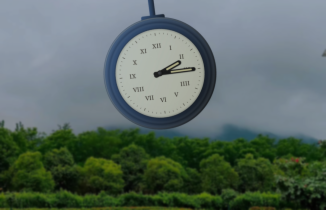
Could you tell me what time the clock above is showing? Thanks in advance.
2:15
